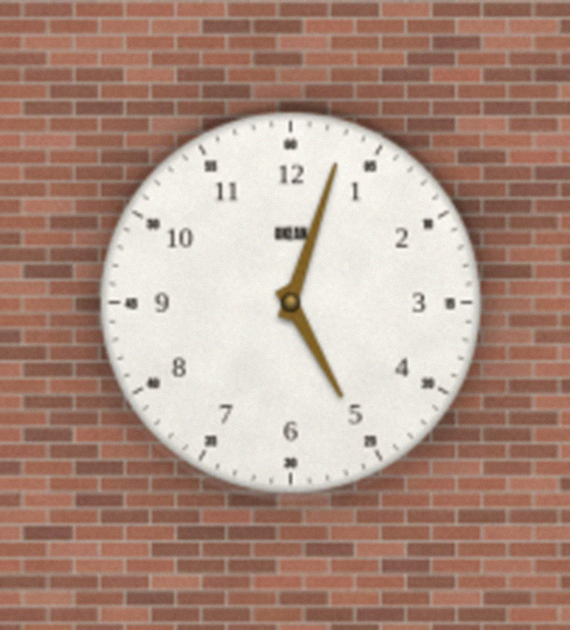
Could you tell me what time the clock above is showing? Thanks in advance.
5:03
